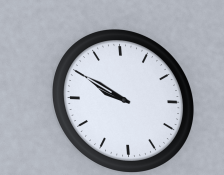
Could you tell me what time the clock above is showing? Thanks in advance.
9:50
